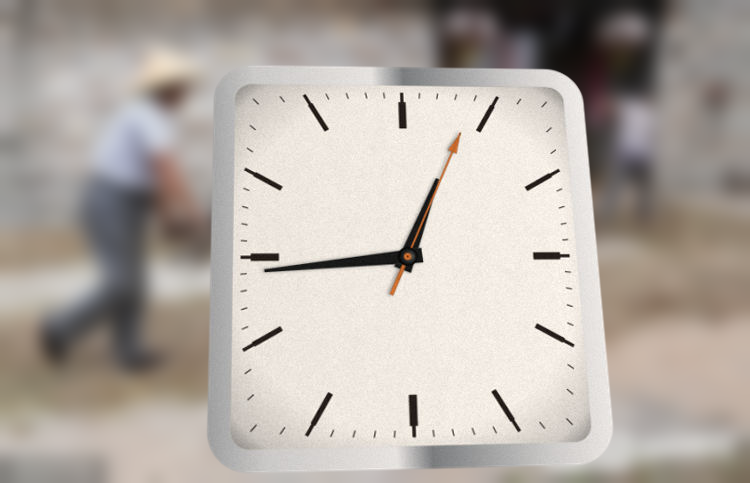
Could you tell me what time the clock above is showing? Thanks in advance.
12:44:04
